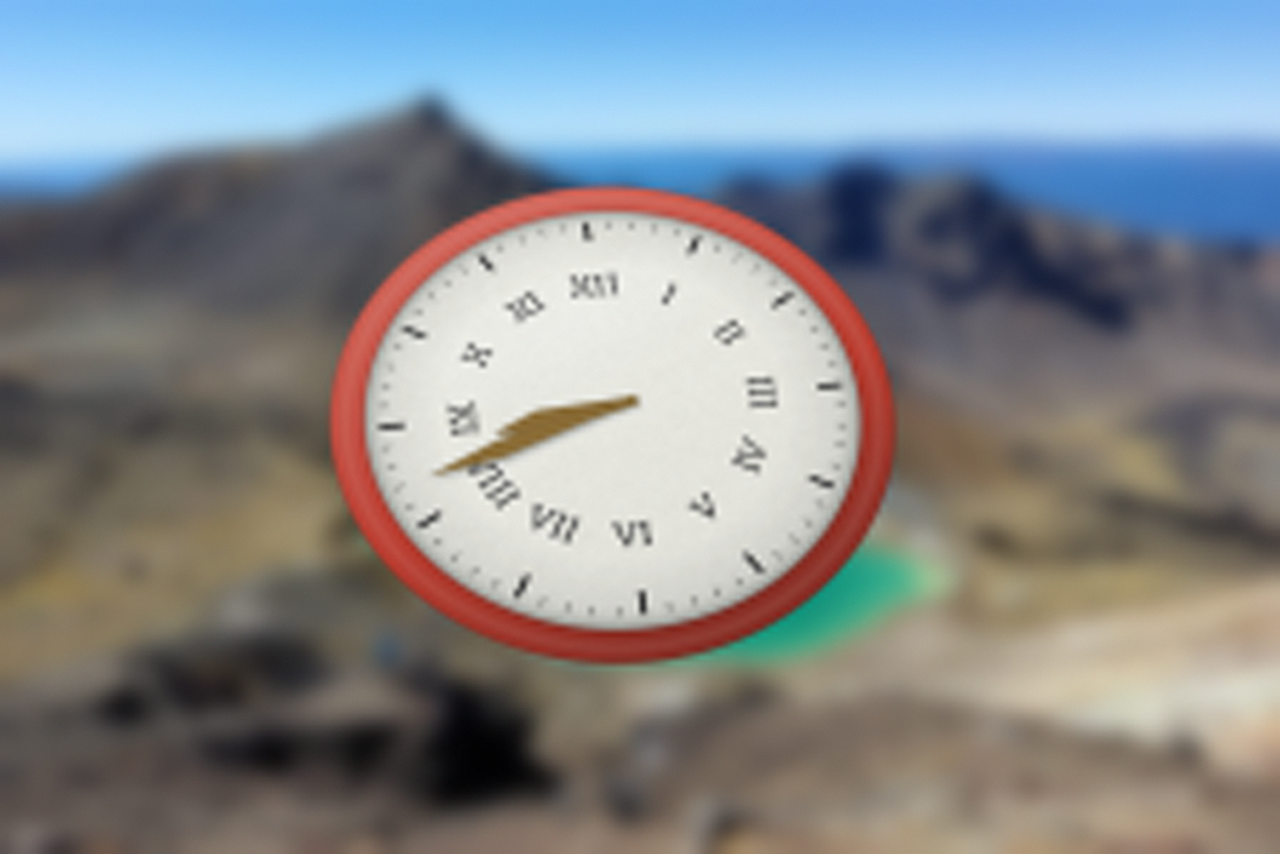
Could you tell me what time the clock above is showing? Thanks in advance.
8:42
